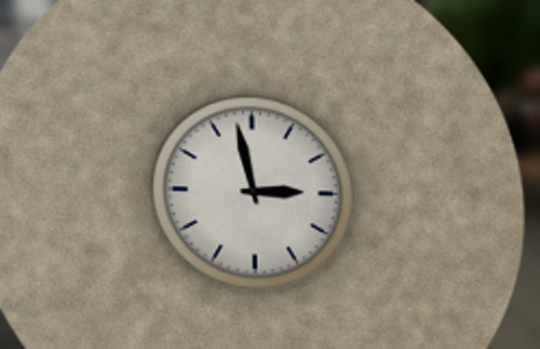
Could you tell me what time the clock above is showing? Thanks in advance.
2:58
